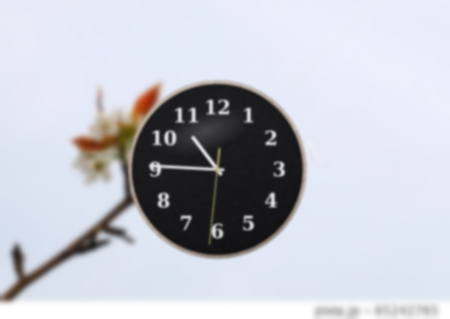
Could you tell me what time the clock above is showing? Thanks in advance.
10:45:31
